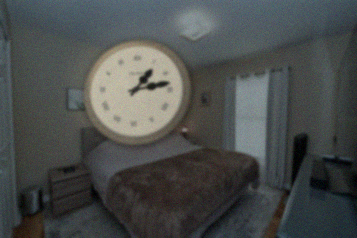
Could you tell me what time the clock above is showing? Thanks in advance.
1:13
